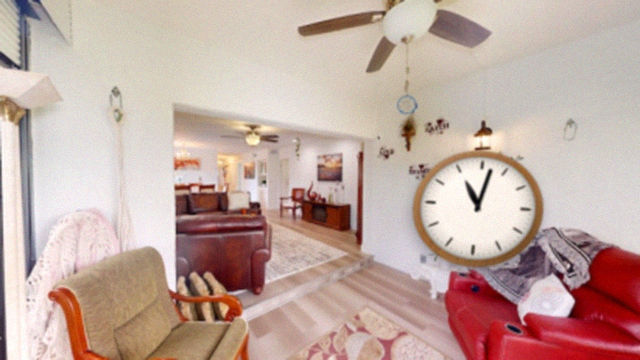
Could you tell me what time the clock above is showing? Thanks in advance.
11:02
